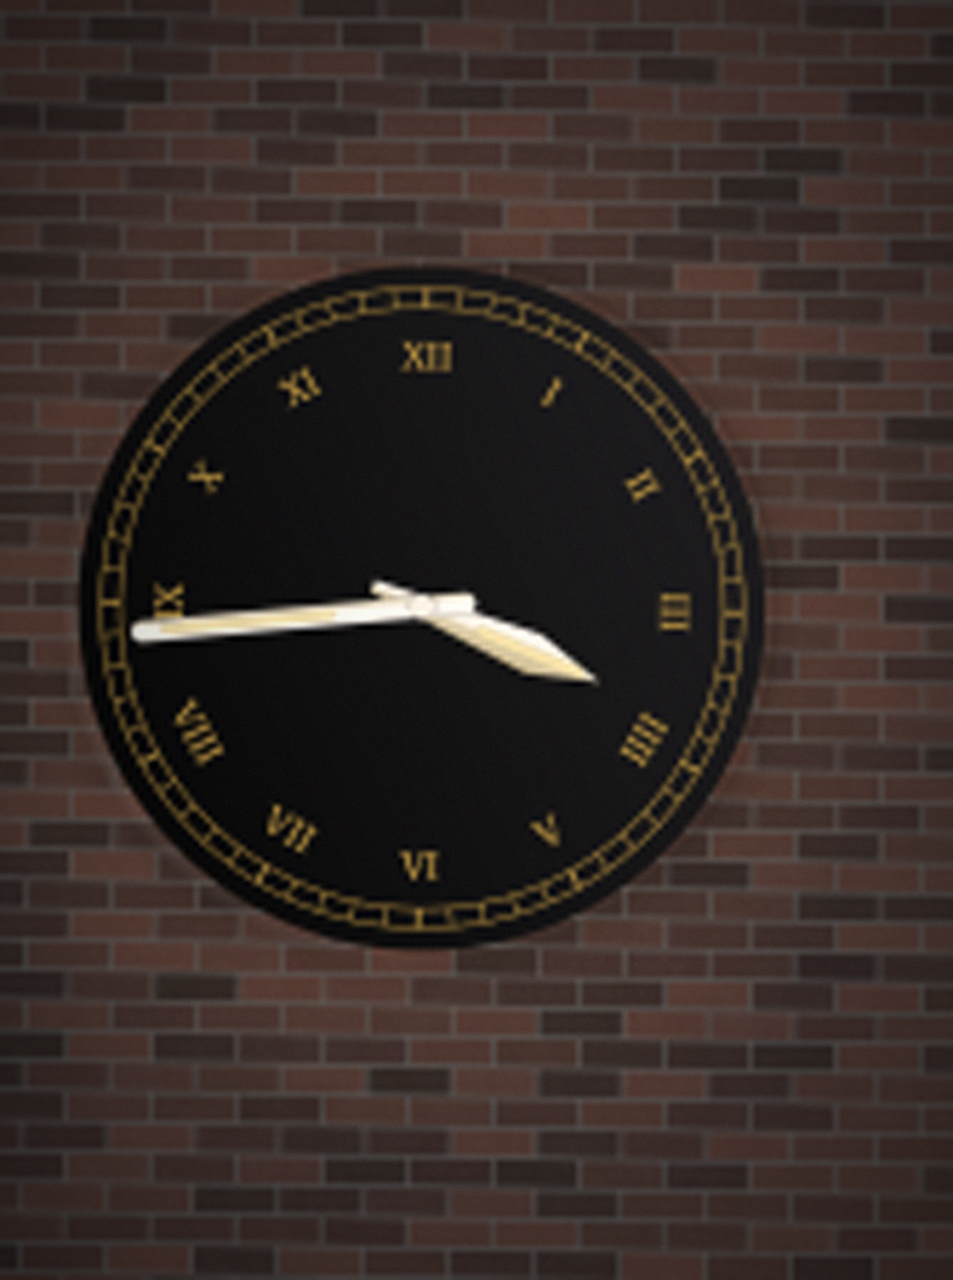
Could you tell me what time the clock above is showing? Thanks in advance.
3:44
